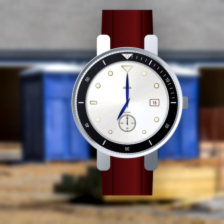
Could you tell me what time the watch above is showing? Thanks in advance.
7:00
